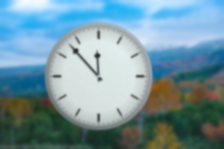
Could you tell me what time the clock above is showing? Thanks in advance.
11:53
